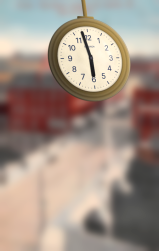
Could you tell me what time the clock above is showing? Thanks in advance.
5:58
